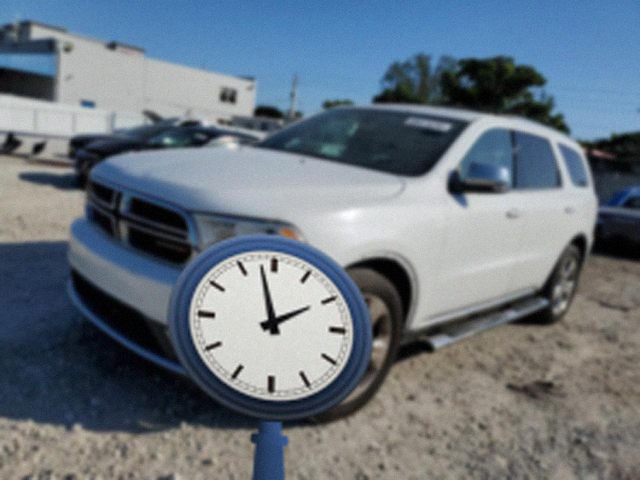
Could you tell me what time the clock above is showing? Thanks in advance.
1:58
